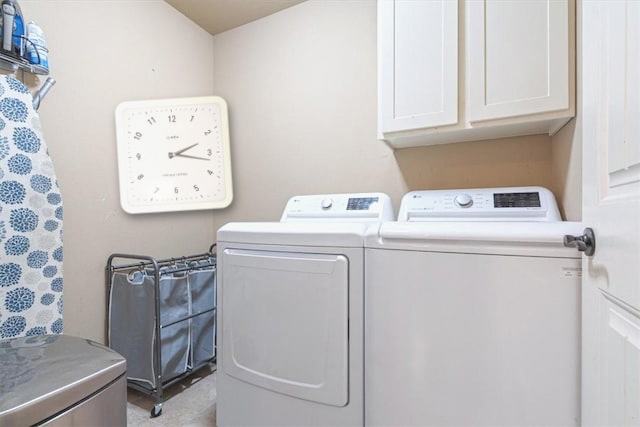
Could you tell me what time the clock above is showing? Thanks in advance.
2:17
